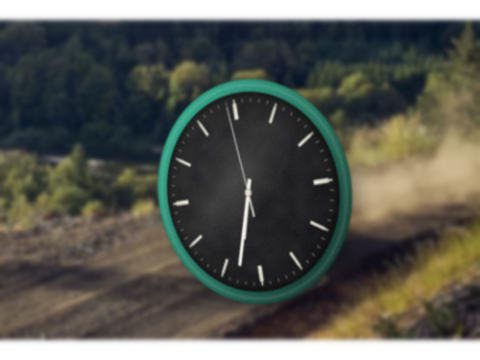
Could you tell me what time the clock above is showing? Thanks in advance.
6:32:59
